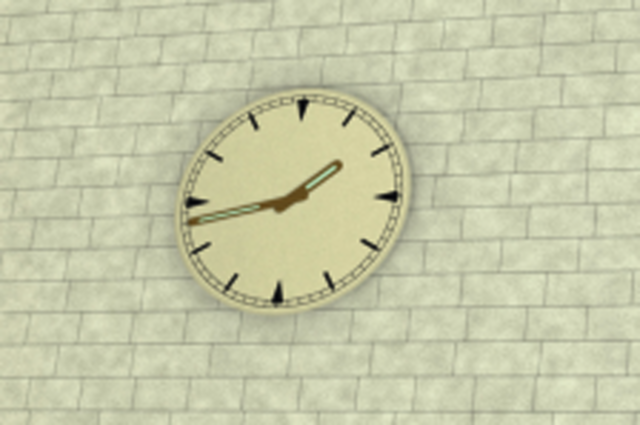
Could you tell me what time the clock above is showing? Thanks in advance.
1:43
